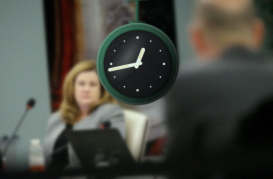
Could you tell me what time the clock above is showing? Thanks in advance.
12:43
